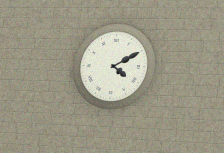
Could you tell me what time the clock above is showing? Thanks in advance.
4:10
